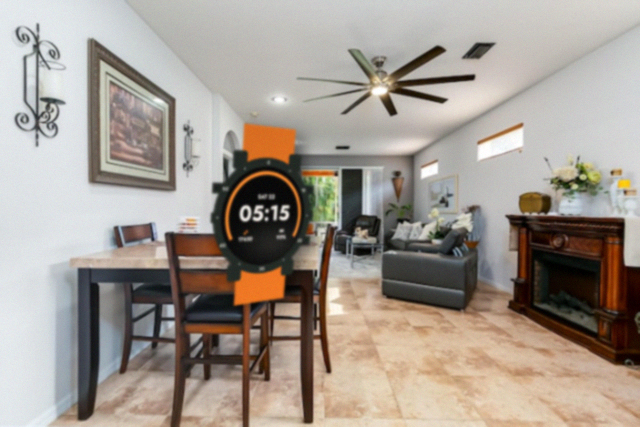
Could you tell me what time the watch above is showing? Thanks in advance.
5:15
